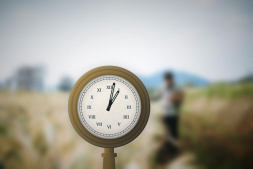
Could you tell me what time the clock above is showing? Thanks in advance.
1:02
